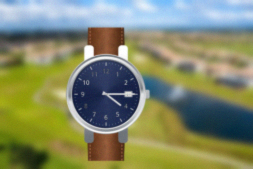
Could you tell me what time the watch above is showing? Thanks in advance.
4:15
